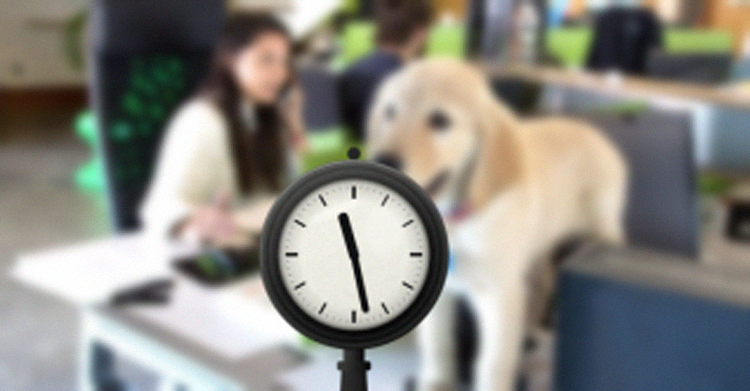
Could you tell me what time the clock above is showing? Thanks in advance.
11:28
